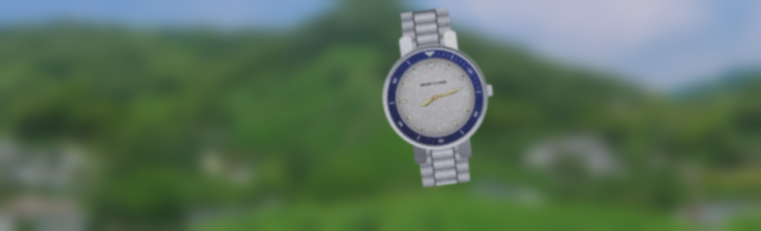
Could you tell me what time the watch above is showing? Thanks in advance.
8:13
